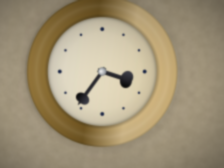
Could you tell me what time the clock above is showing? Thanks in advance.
3:36
